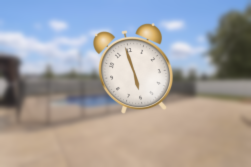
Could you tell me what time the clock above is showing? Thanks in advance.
5:59
